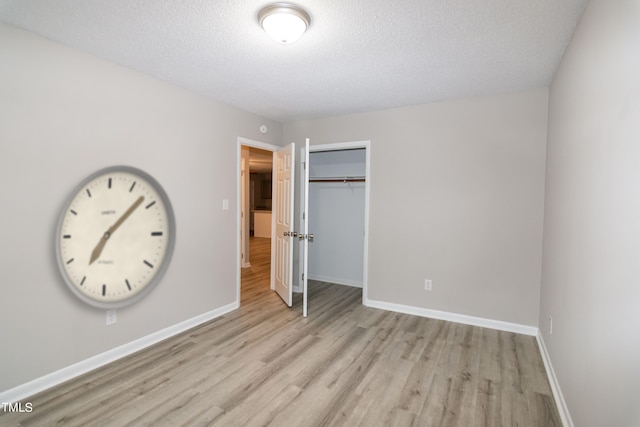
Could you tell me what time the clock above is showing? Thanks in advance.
7:08
